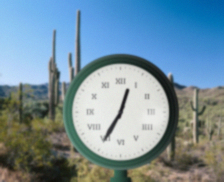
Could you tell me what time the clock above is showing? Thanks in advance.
12:35
